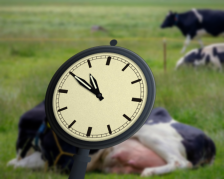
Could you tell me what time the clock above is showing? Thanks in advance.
10:50
